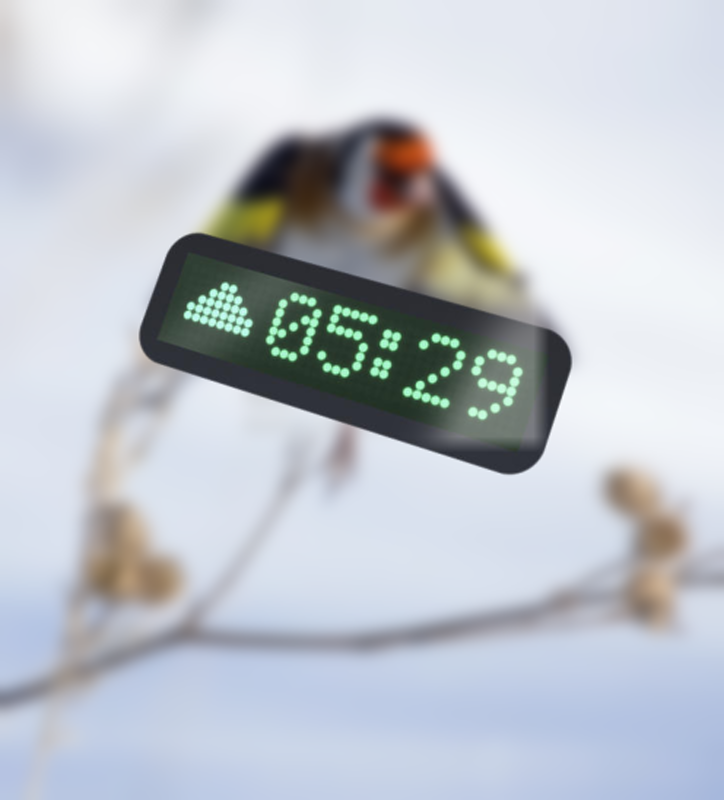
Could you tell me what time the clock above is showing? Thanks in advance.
5:29
